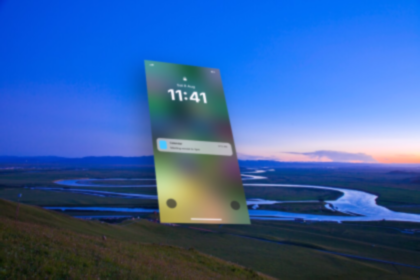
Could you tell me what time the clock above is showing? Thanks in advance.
11:41
